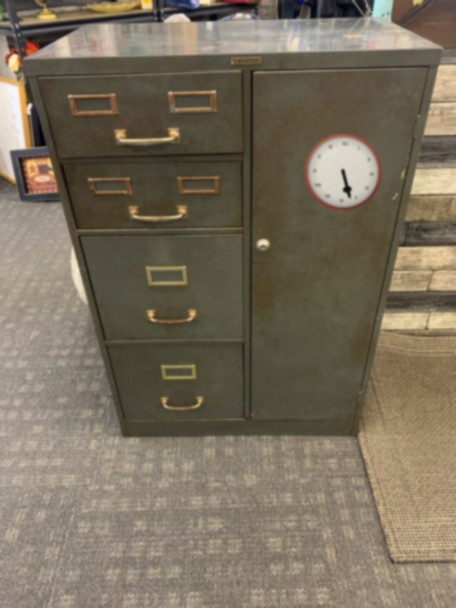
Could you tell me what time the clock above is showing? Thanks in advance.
5:27
